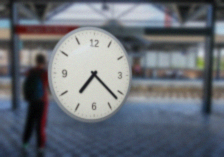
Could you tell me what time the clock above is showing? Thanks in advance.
7:22
